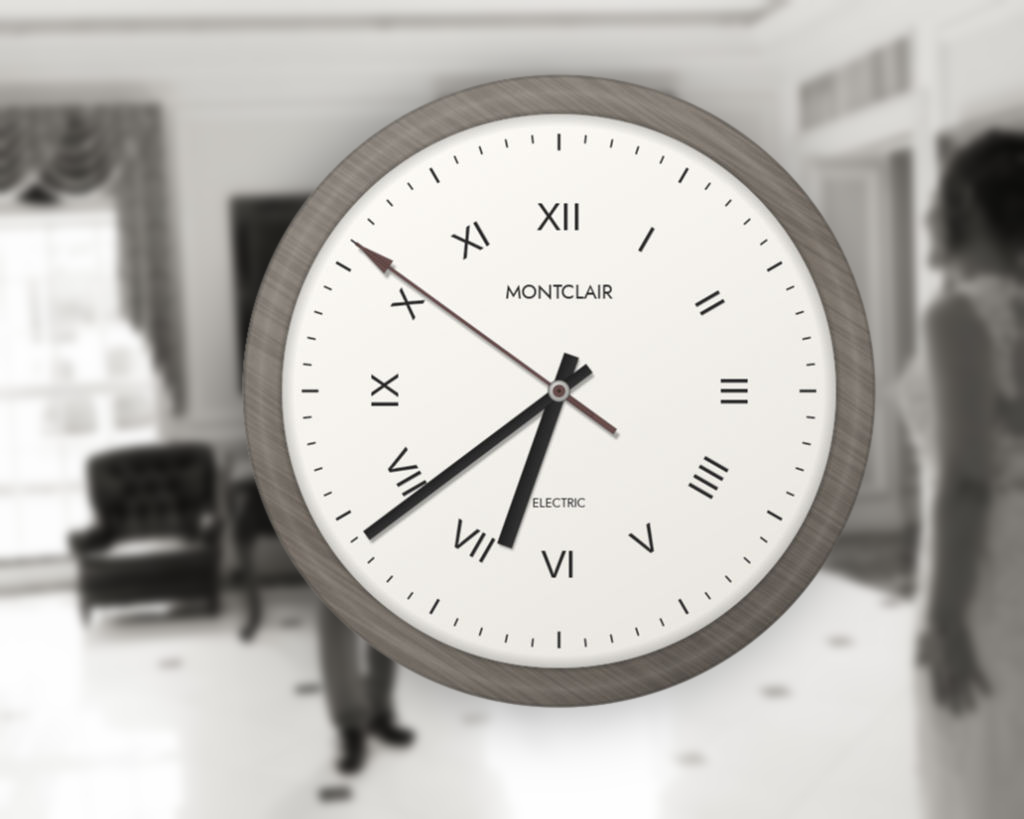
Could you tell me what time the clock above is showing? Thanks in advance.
6:38:51
